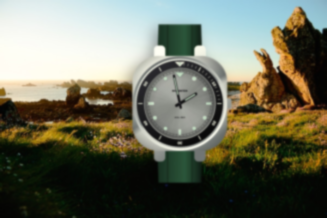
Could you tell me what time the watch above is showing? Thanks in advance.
1:58
